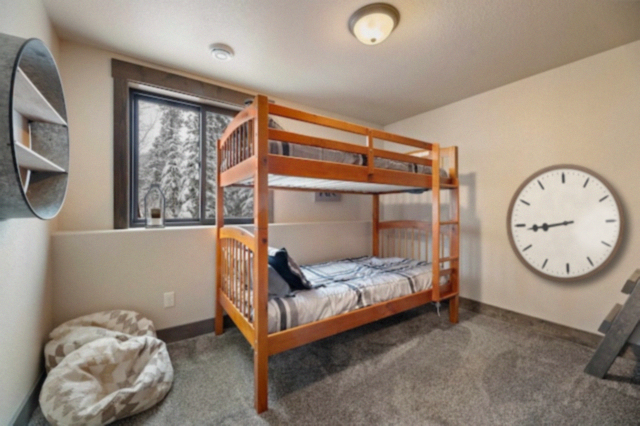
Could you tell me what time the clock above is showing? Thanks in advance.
8:44
